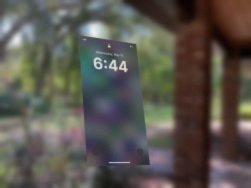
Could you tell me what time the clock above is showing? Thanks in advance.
6:44
